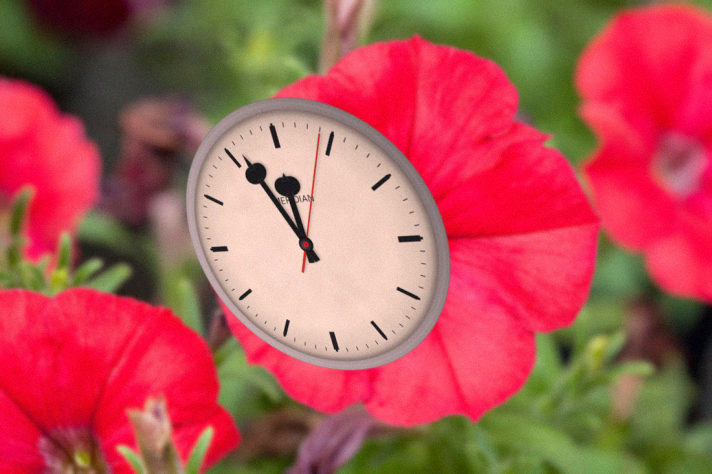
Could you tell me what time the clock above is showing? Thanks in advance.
11:56:04
